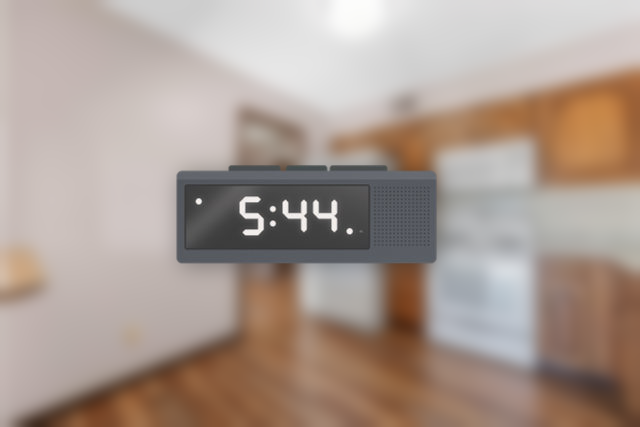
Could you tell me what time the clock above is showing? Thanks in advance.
5:44
